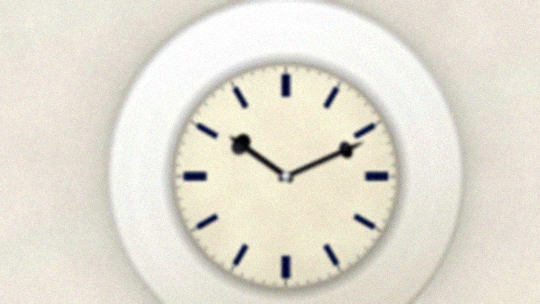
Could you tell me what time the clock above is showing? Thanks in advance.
10:11
